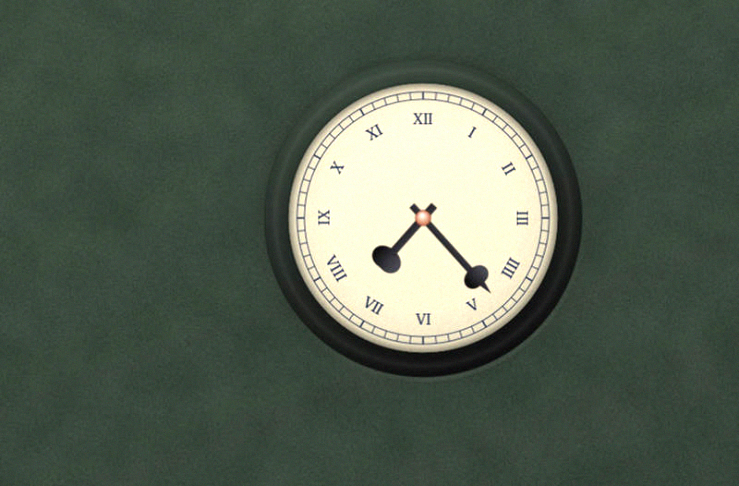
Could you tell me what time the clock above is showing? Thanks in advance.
7:23
